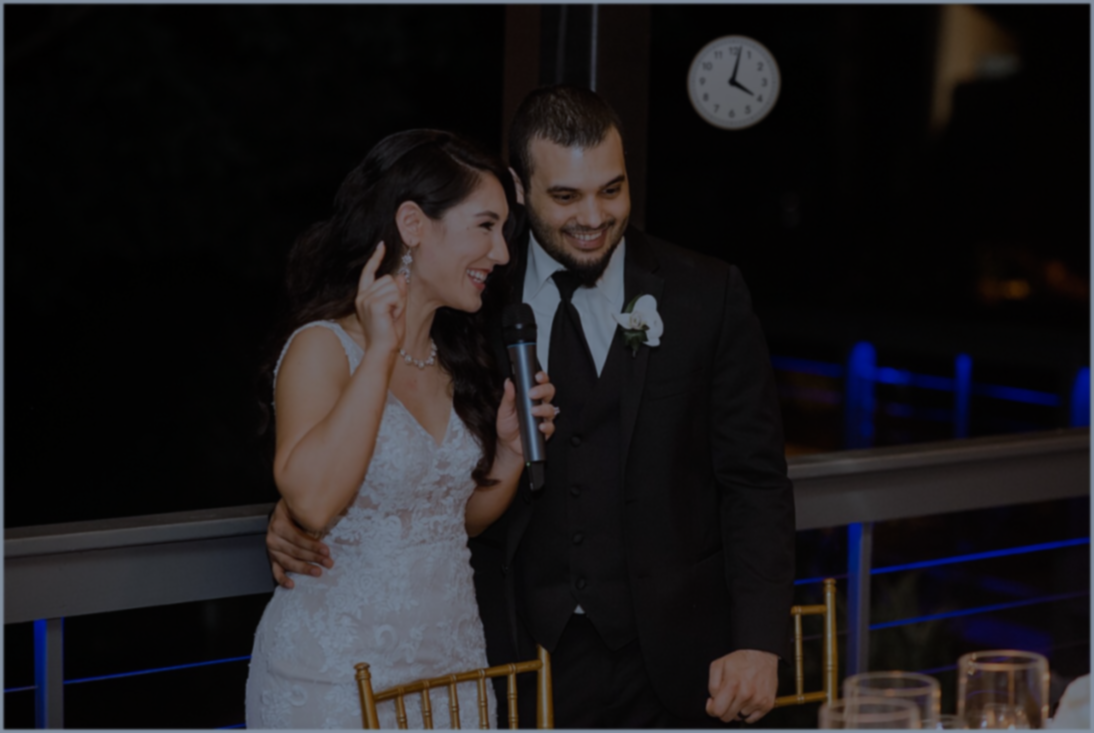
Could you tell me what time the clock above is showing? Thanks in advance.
4:02
